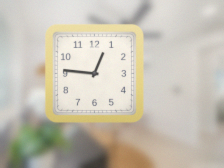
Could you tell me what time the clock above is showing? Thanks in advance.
12:46
